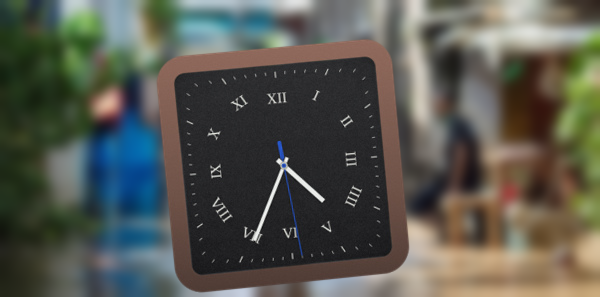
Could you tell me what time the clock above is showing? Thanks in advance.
4:34:29
